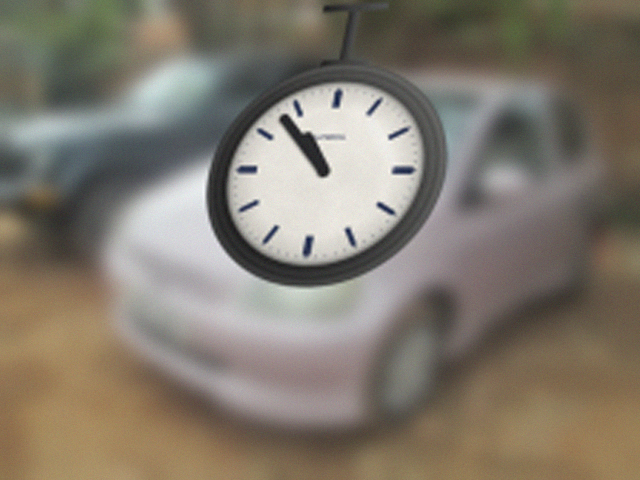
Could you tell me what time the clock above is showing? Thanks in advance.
10:53
